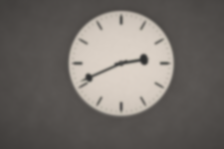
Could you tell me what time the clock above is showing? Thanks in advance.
2:41
